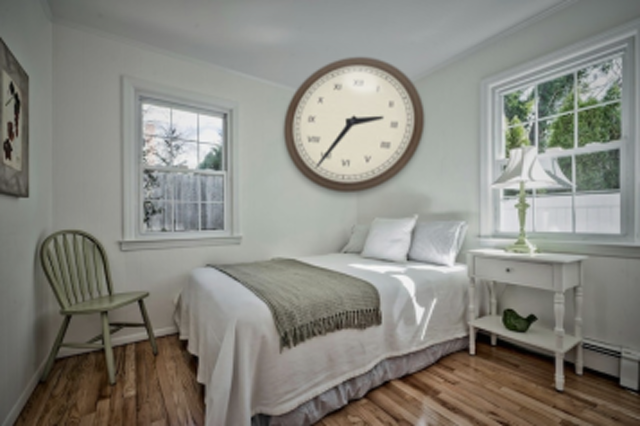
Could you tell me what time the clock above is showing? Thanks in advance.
2:35
